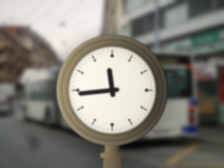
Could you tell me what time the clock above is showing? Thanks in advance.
11:44
